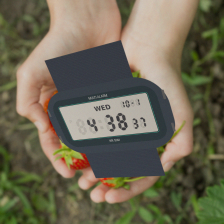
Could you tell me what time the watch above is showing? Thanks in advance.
4:38:37
